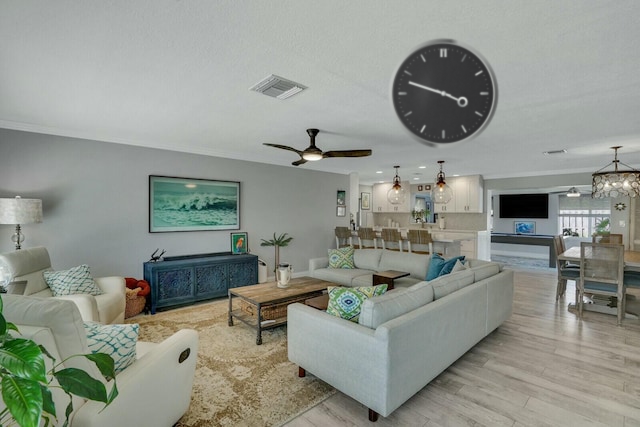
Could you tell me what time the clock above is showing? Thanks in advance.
3:48
